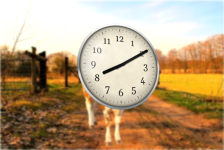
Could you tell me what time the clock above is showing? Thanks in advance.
8:10
